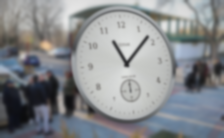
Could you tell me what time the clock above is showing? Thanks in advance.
11:08
